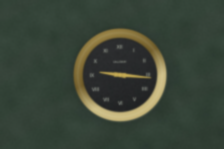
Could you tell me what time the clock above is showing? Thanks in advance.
9:16
